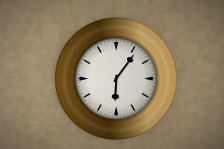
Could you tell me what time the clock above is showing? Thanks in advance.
6:06
